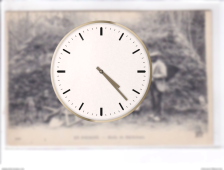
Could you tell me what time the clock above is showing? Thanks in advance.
4:23
